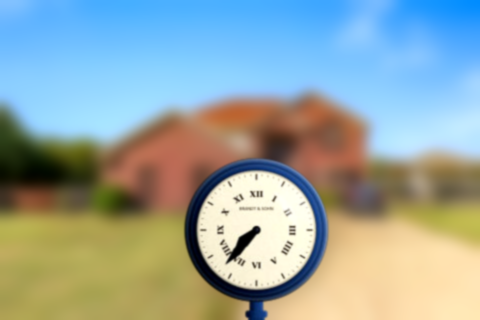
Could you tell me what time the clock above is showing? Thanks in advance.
7:37
